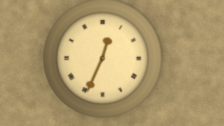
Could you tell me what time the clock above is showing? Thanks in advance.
12:34
